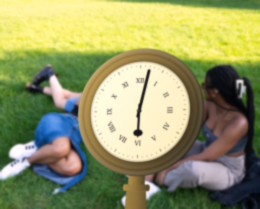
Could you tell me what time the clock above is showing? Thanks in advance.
6:02
